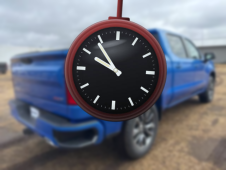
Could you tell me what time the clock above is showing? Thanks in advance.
9:54
